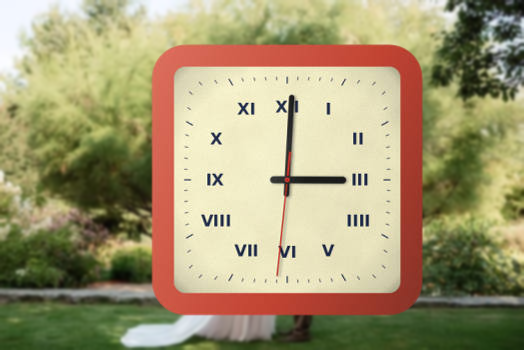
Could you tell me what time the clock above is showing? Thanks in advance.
3:00:31
